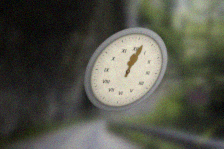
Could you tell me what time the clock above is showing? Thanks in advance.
12:02
